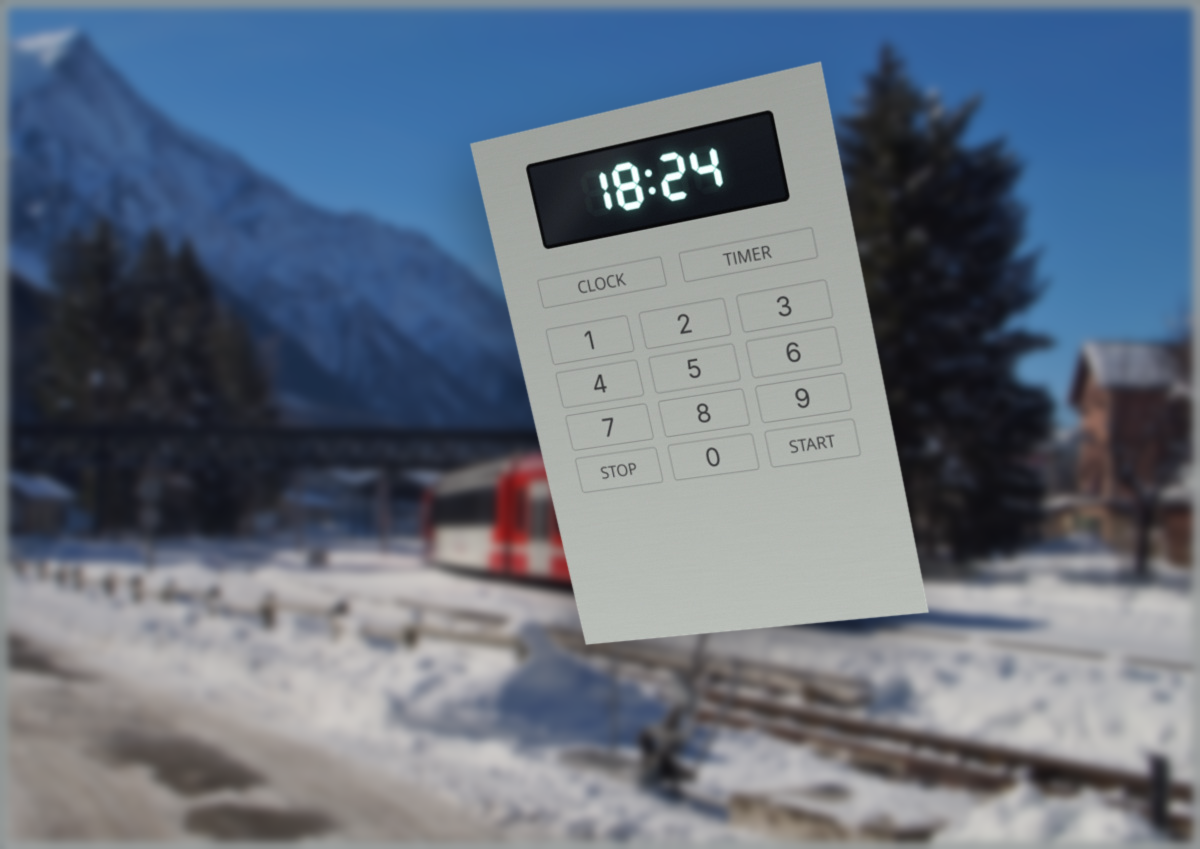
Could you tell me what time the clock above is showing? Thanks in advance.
18:24
